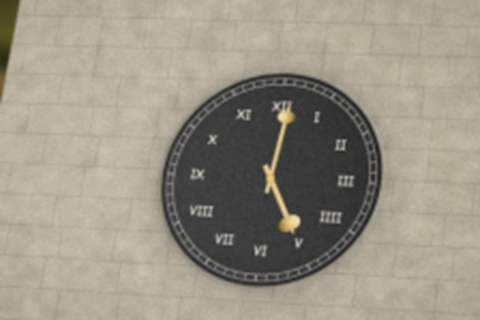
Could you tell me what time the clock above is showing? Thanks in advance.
5:01
